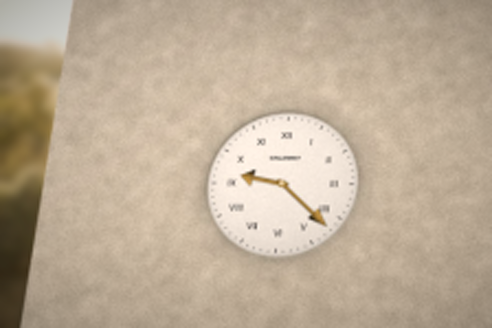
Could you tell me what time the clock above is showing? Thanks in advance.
9:22
